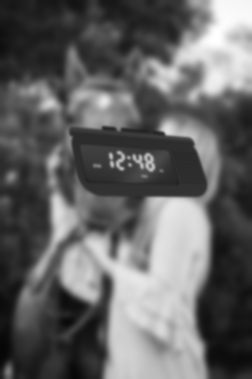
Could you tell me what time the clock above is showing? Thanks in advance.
12:48
